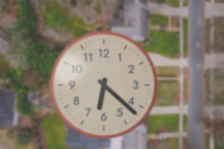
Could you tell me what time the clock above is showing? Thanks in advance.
6:22
